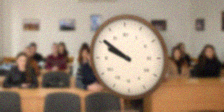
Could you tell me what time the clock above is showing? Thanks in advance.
9:51
